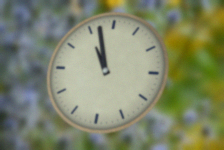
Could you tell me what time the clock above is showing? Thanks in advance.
10:57
